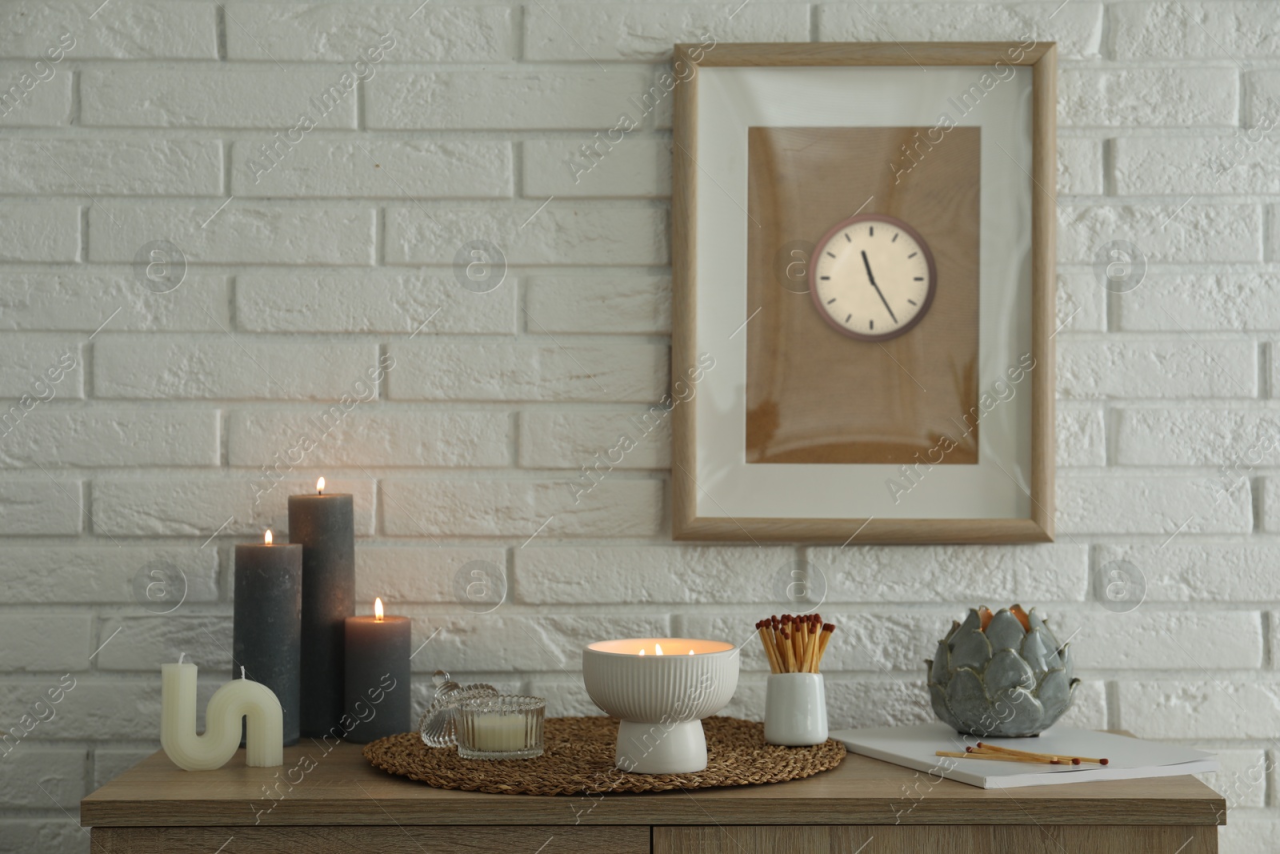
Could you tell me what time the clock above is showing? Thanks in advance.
11:25
